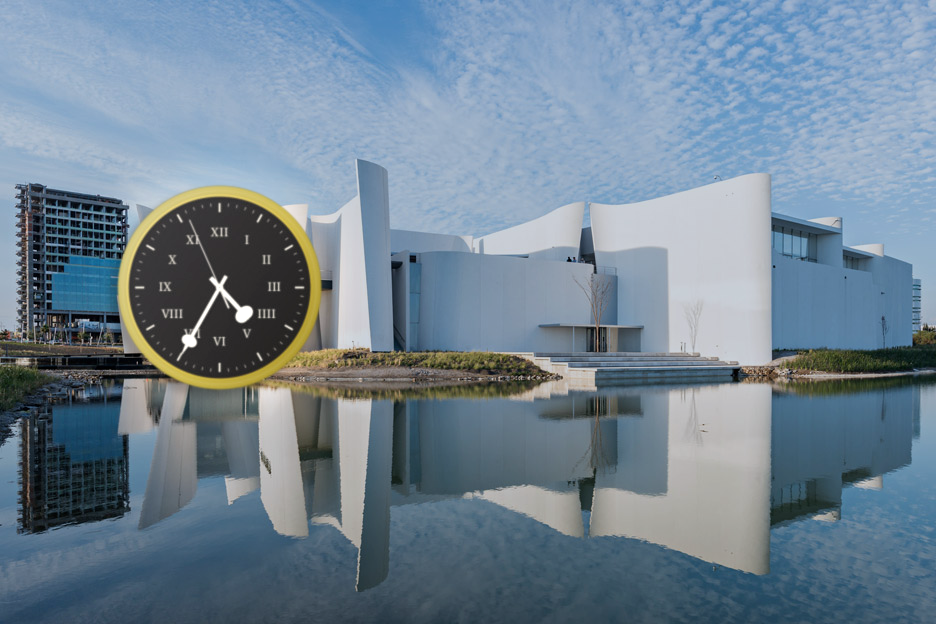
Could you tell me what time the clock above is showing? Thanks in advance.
4:34:56
